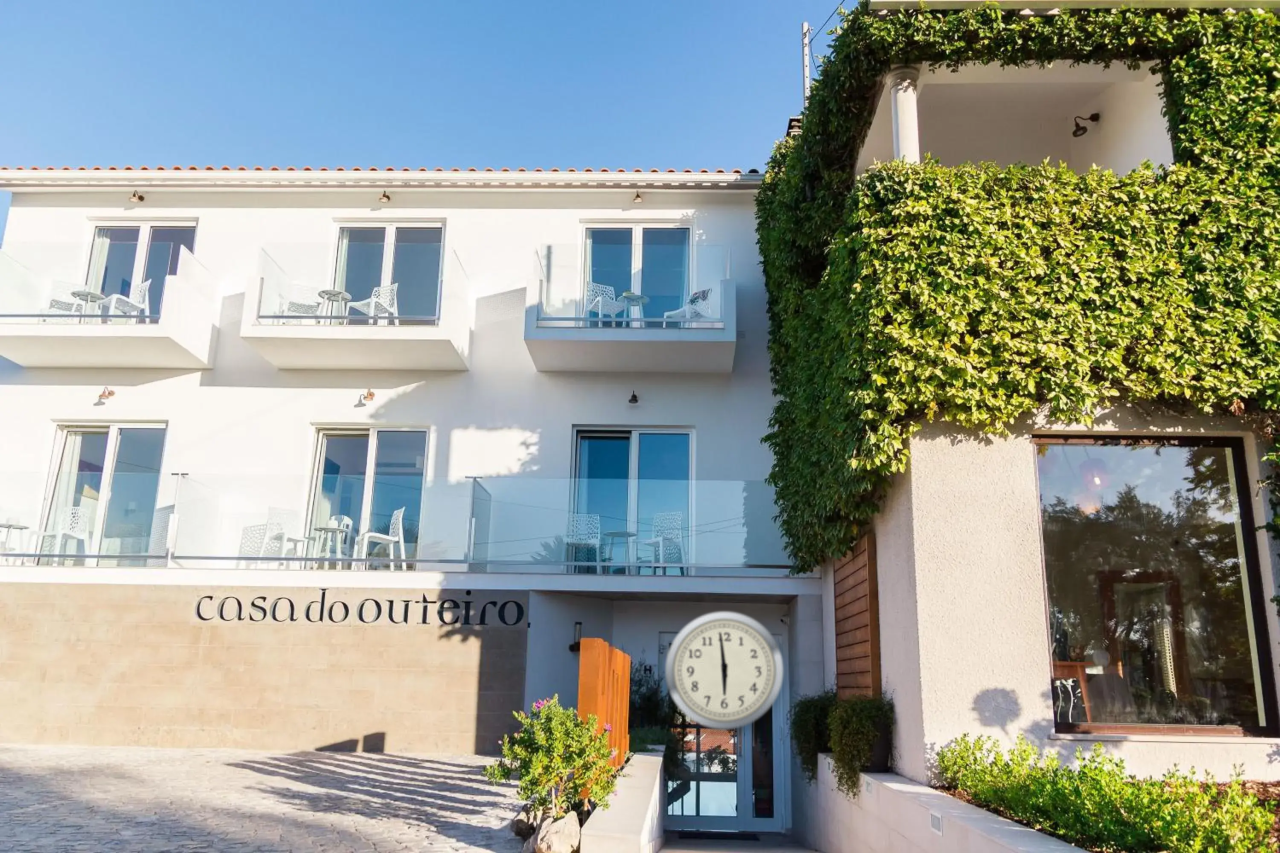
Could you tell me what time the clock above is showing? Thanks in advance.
5:59
